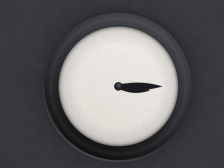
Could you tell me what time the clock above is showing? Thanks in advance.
3:15
